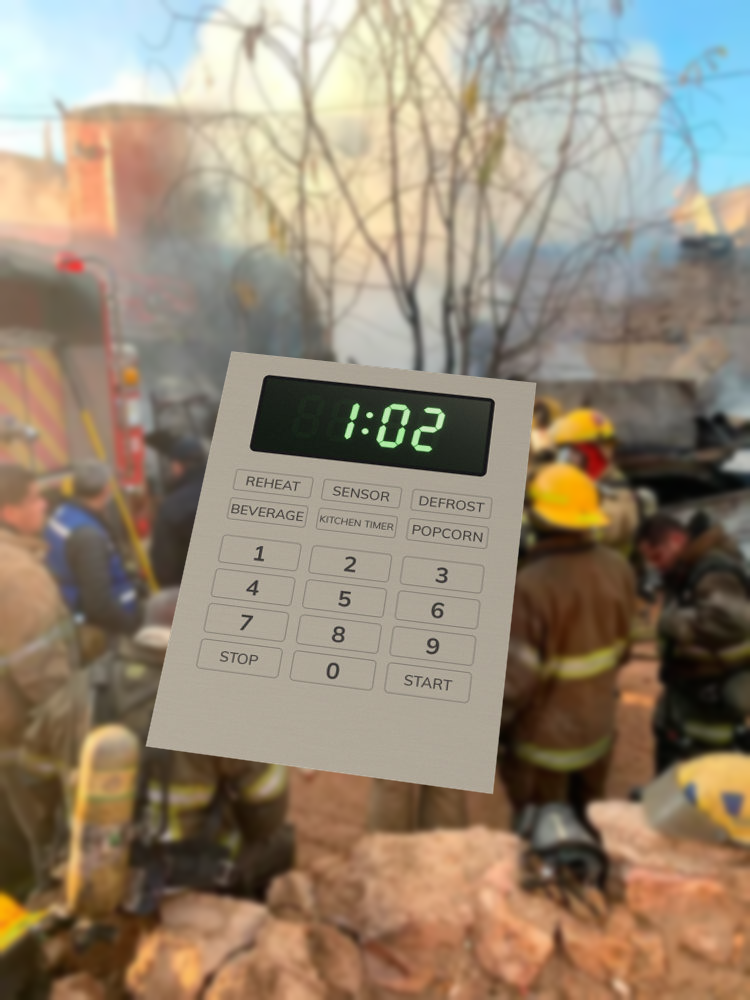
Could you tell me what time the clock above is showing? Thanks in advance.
1:02
